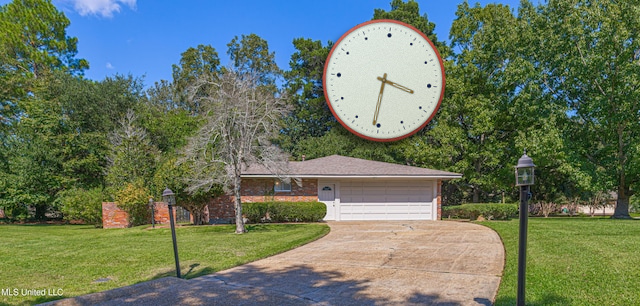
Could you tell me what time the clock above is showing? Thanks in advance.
3:31
